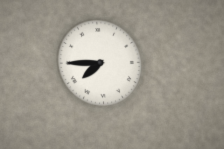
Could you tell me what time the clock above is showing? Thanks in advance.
7:45
